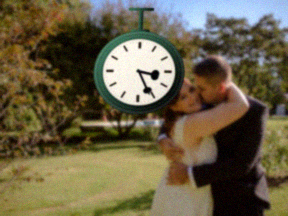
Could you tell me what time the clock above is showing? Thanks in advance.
3:26
